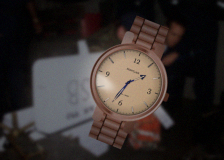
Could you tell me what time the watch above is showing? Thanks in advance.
1:33
